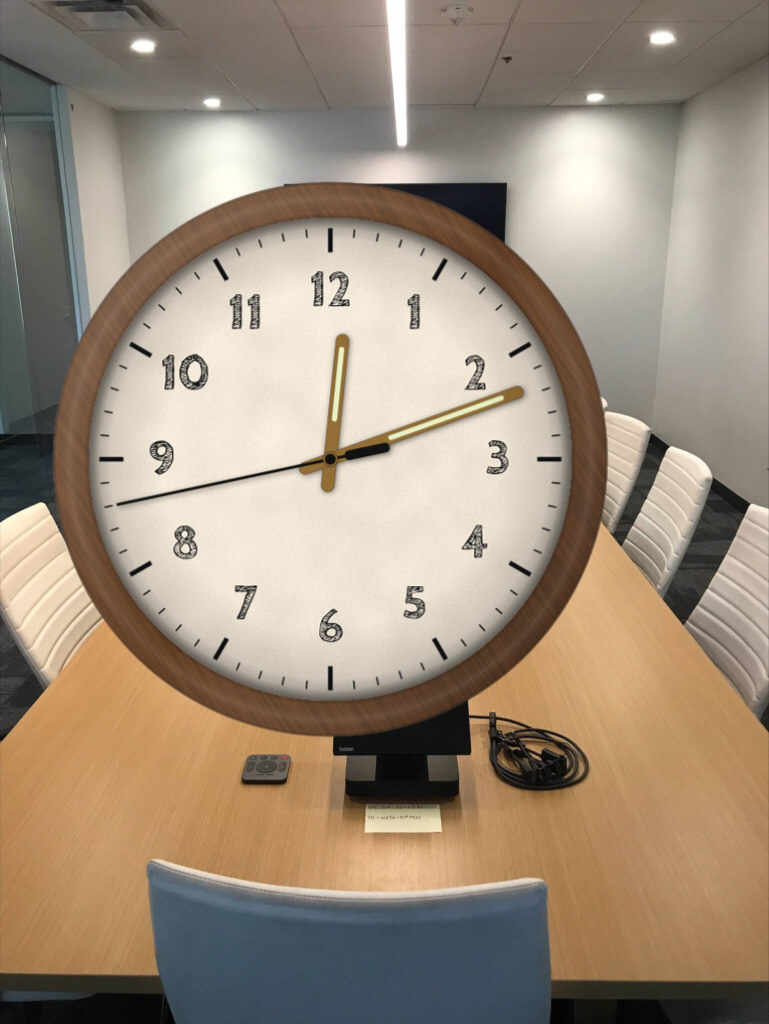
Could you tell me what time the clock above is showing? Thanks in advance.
12:11:43
